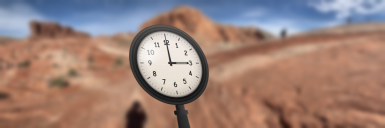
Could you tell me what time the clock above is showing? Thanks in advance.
3:00
